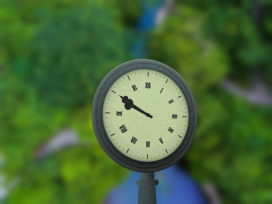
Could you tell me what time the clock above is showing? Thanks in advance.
9:50
